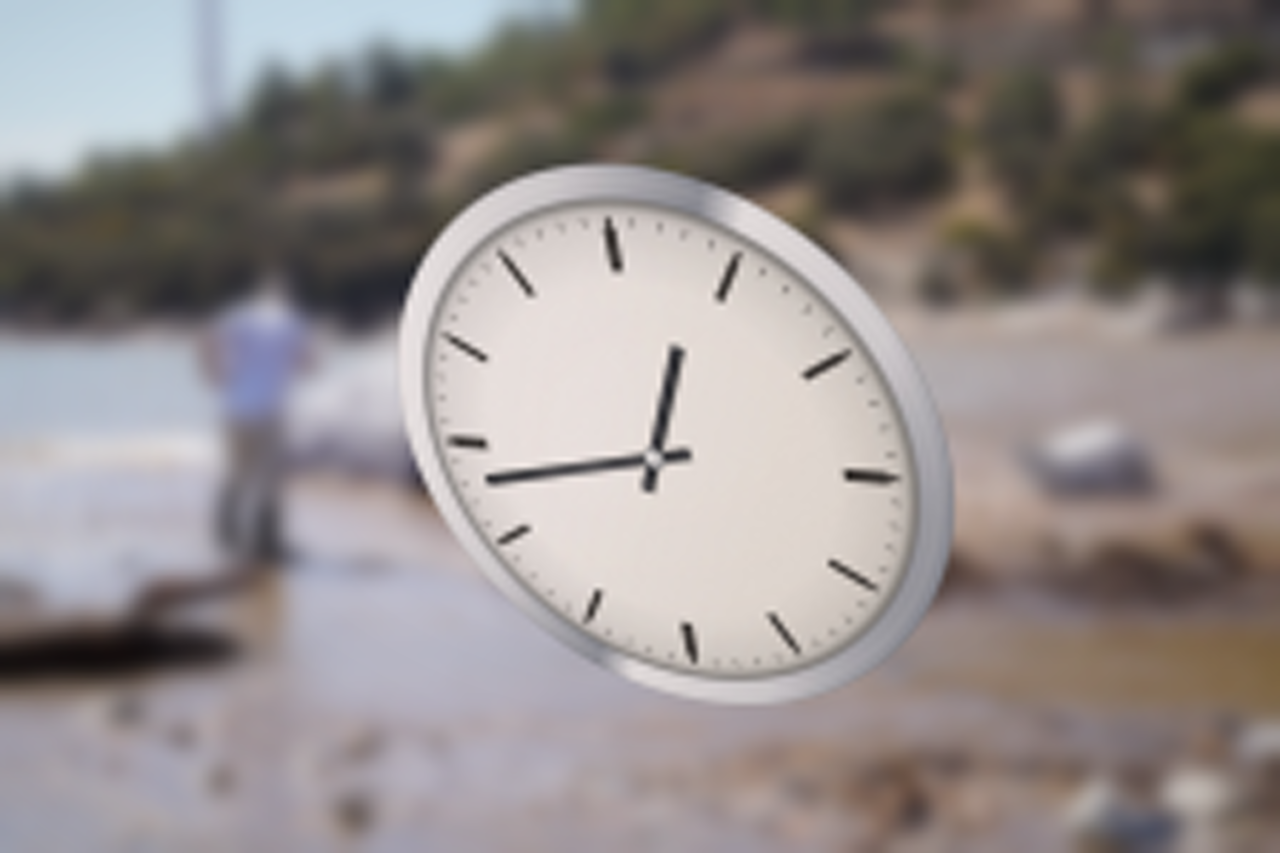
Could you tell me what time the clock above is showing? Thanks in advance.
12:43
